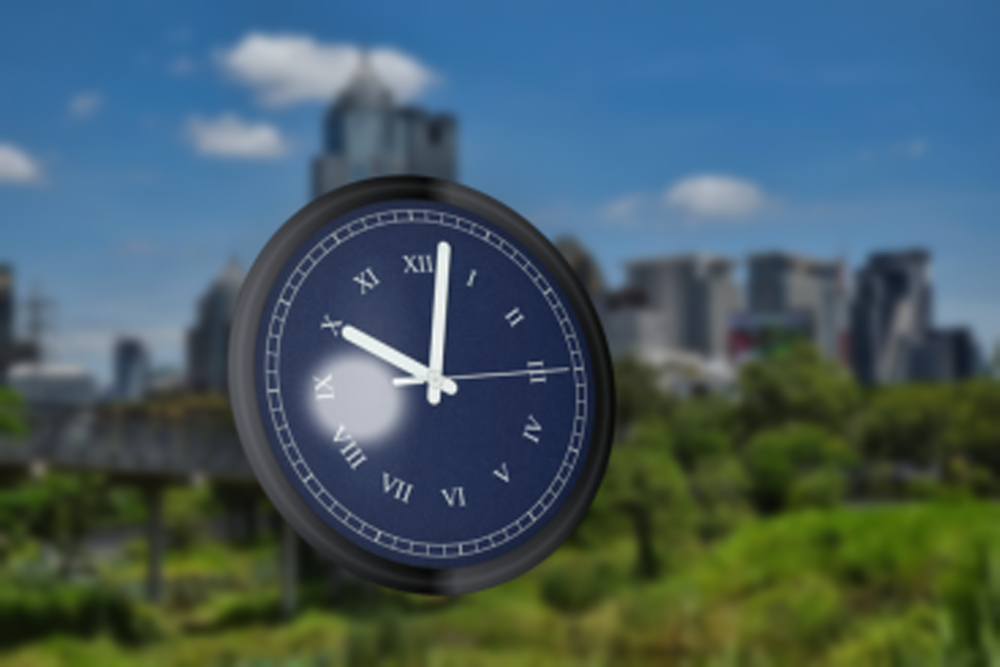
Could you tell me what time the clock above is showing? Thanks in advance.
10:02:15
